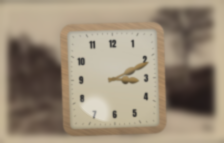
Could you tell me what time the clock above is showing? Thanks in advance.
3:11
